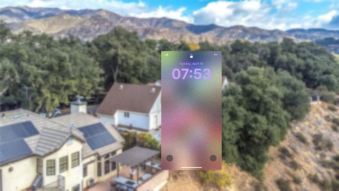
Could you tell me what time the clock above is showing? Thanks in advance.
7:53
